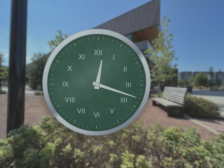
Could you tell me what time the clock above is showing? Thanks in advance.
12:18
